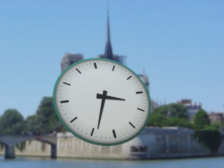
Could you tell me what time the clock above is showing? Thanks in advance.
3:34
